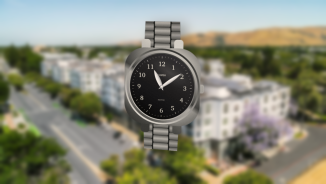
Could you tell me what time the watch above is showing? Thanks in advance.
11:09
